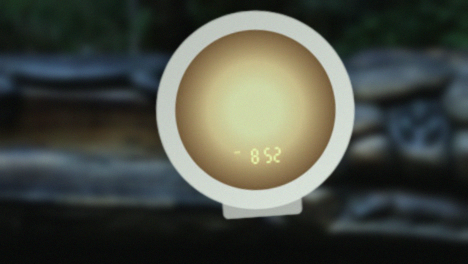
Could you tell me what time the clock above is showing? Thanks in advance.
8:52
